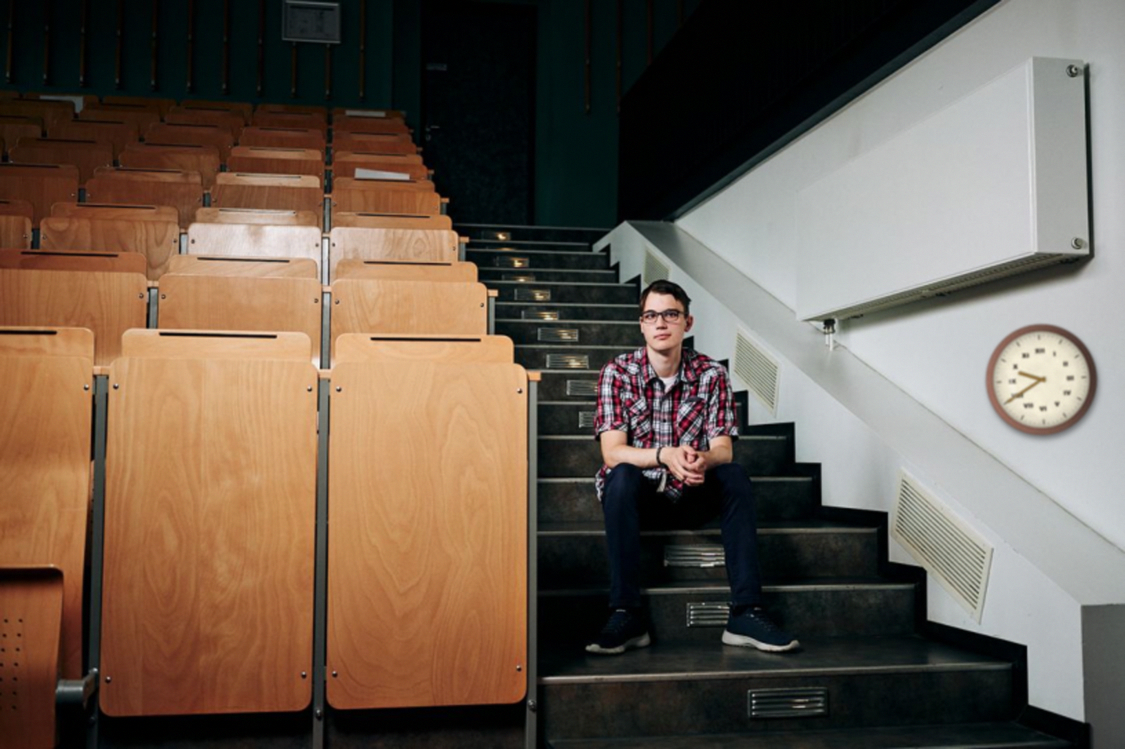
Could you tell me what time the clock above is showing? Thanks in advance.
9:40
